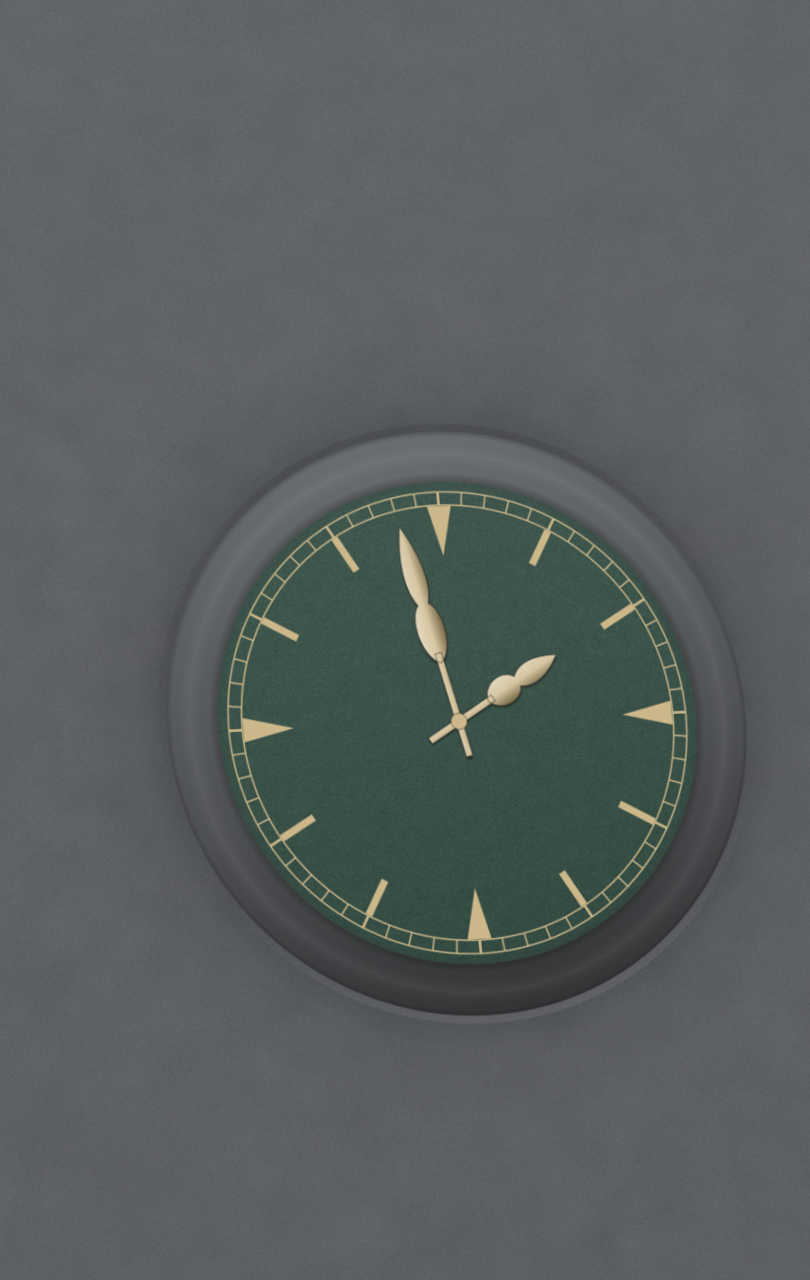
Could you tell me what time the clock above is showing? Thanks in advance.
1:58
